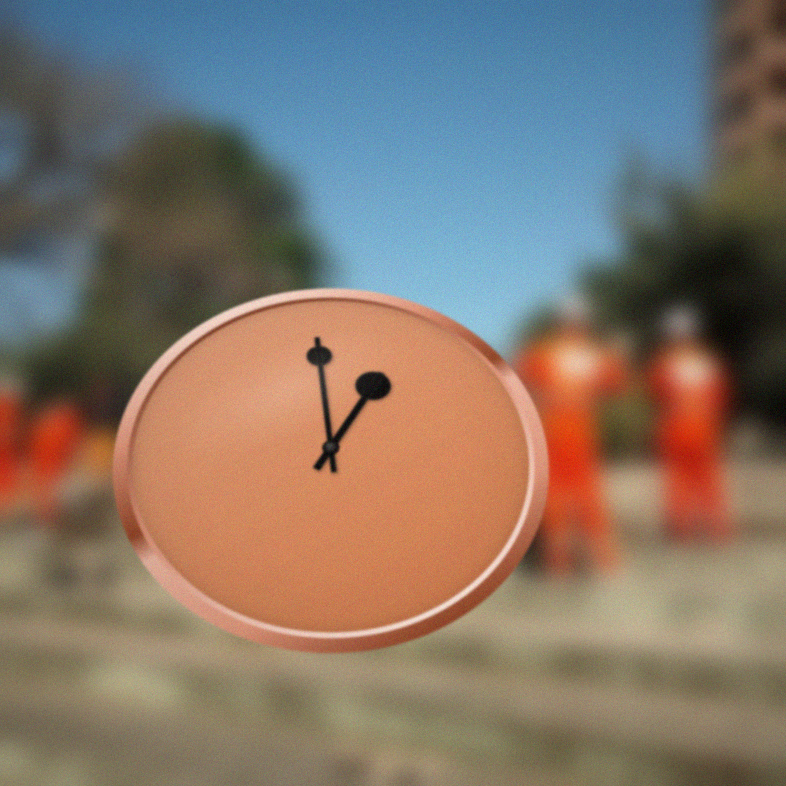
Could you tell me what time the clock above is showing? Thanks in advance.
12:59
